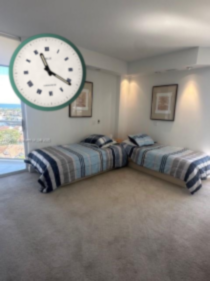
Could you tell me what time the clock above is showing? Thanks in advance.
11:21
